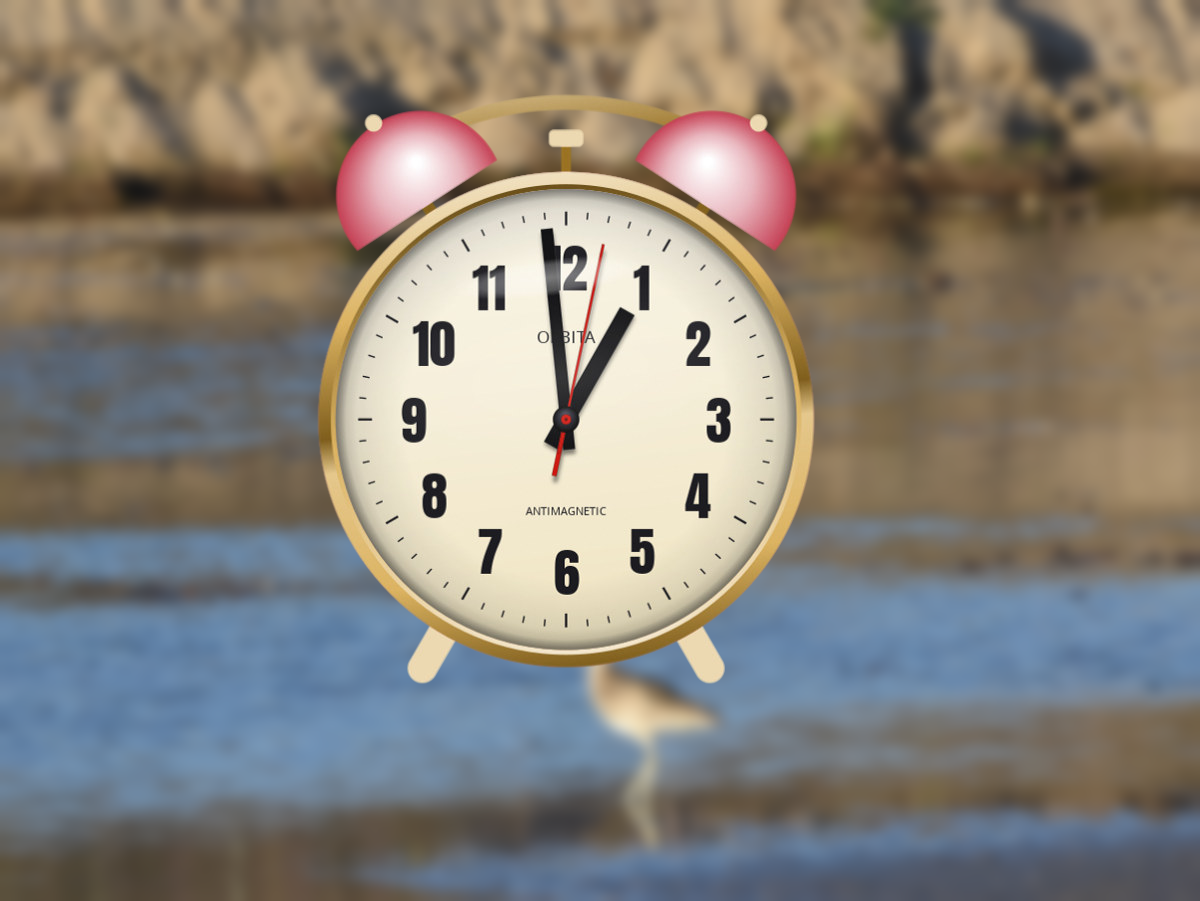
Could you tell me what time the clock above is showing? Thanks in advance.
12:59:02
